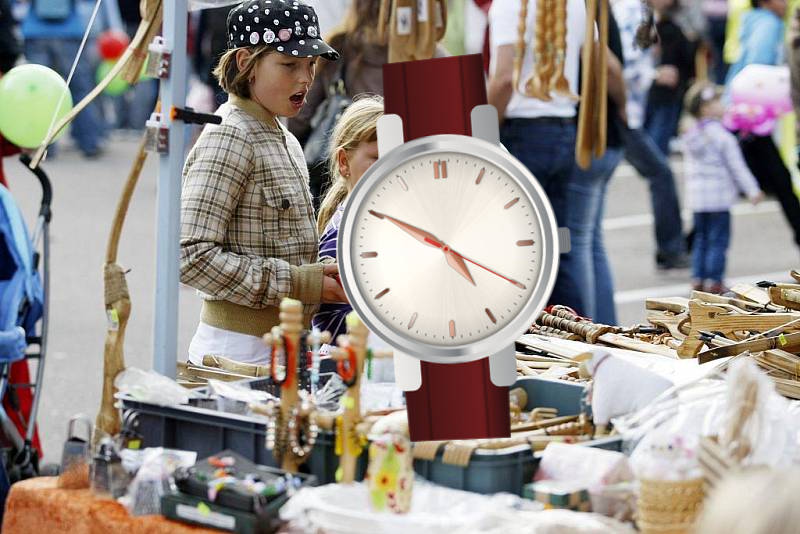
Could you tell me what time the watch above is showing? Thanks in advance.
4:50:20
